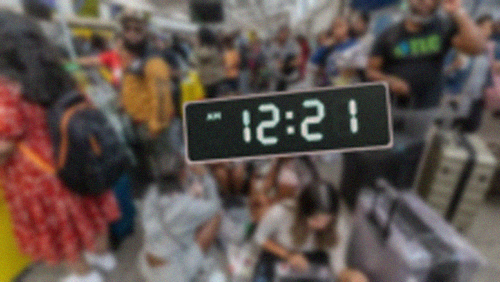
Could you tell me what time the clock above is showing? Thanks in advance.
12:21
